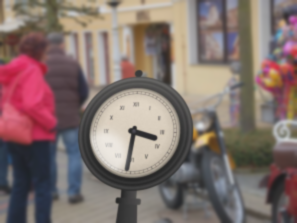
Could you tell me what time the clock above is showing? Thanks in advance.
3:31
